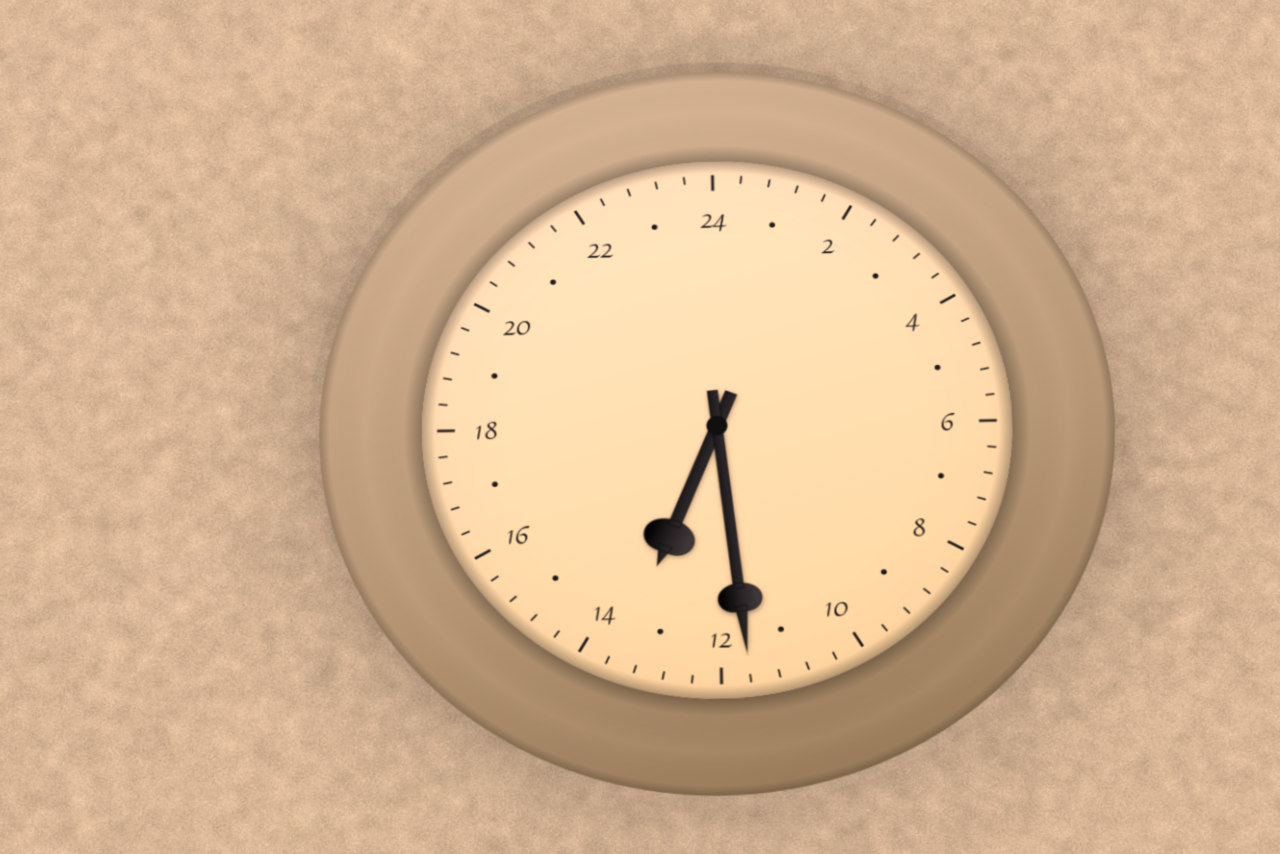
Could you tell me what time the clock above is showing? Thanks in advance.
13:29
